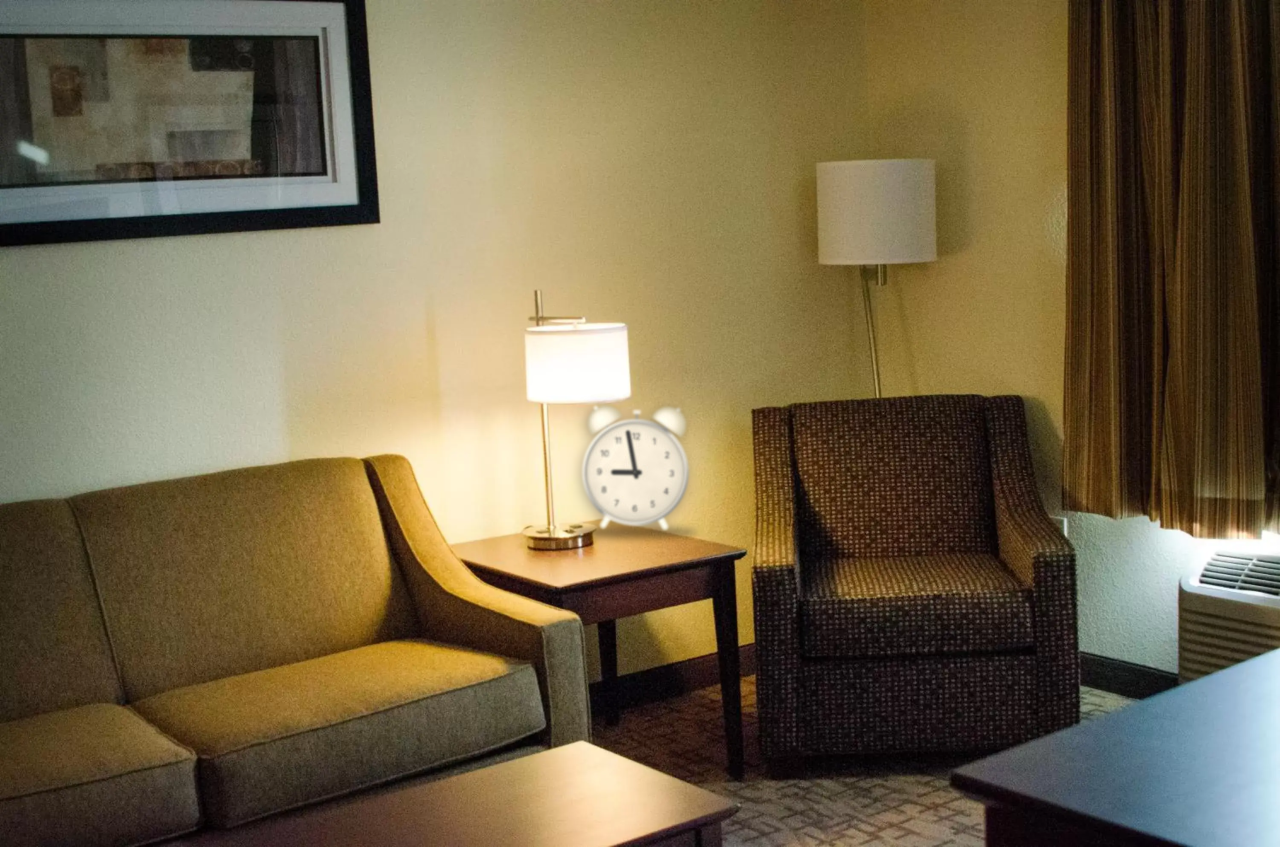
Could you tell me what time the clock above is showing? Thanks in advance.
8:58
